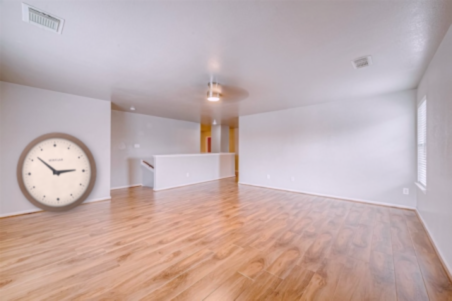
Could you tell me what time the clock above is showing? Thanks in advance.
2:52
